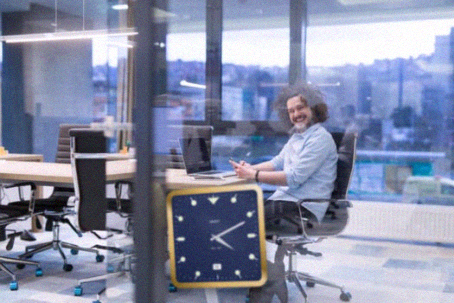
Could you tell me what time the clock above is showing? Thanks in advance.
4:11
